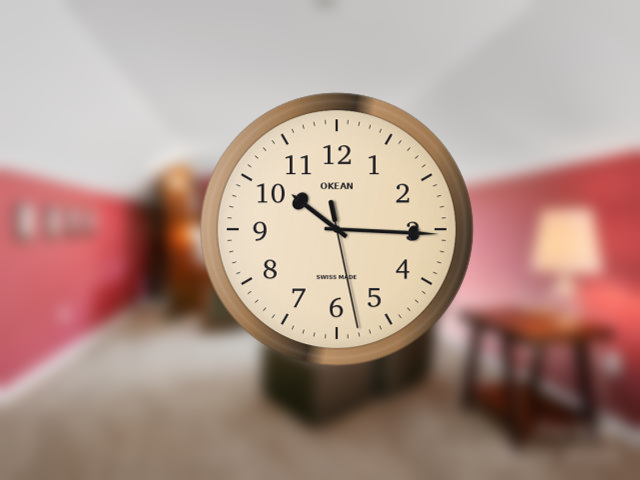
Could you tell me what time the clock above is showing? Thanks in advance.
10:15:28
